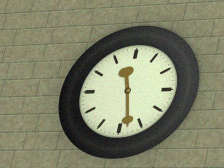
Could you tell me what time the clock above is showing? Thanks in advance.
11:28
